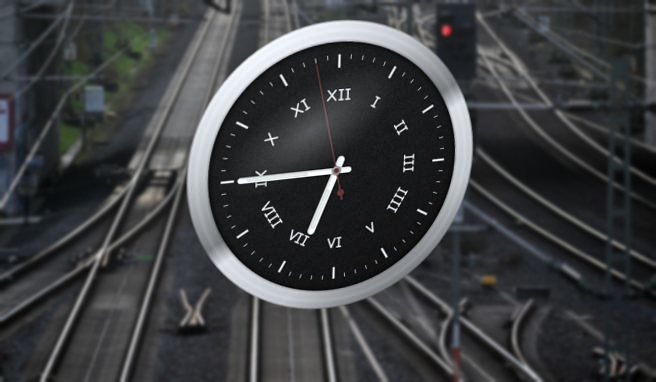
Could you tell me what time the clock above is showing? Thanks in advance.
6:44:58
